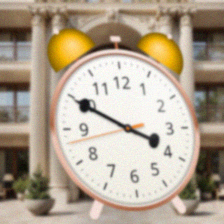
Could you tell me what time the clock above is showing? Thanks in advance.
3:49:43
